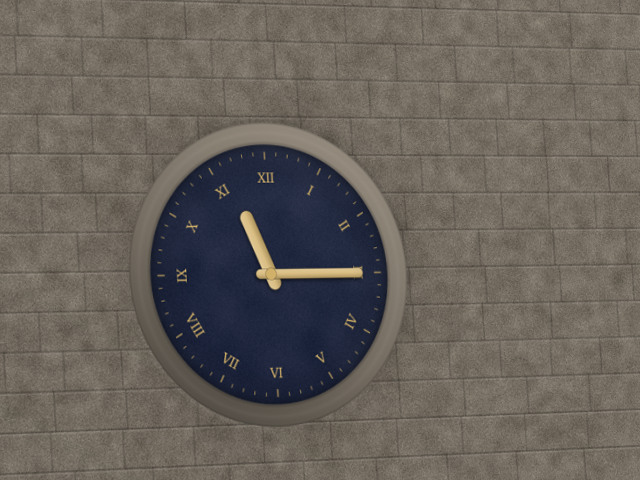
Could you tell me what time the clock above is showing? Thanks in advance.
11:15
